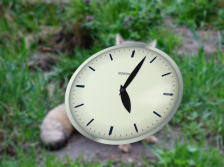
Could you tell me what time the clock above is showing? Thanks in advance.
5:03
